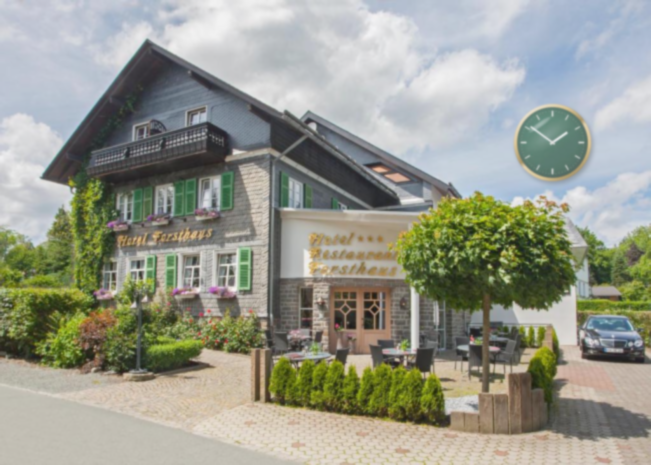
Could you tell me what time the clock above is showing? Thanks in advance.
1:51
